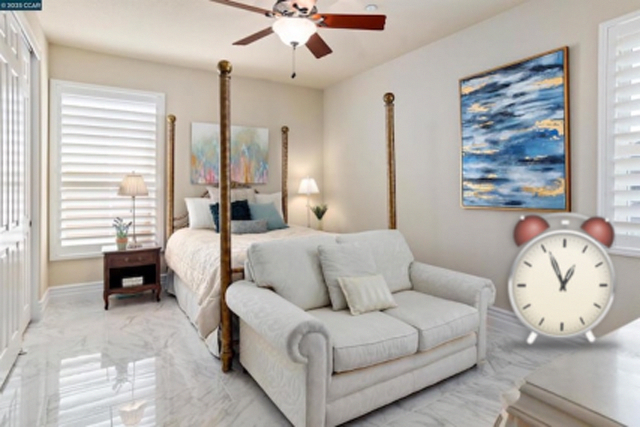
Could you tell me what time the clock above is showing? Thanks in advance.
12:56
